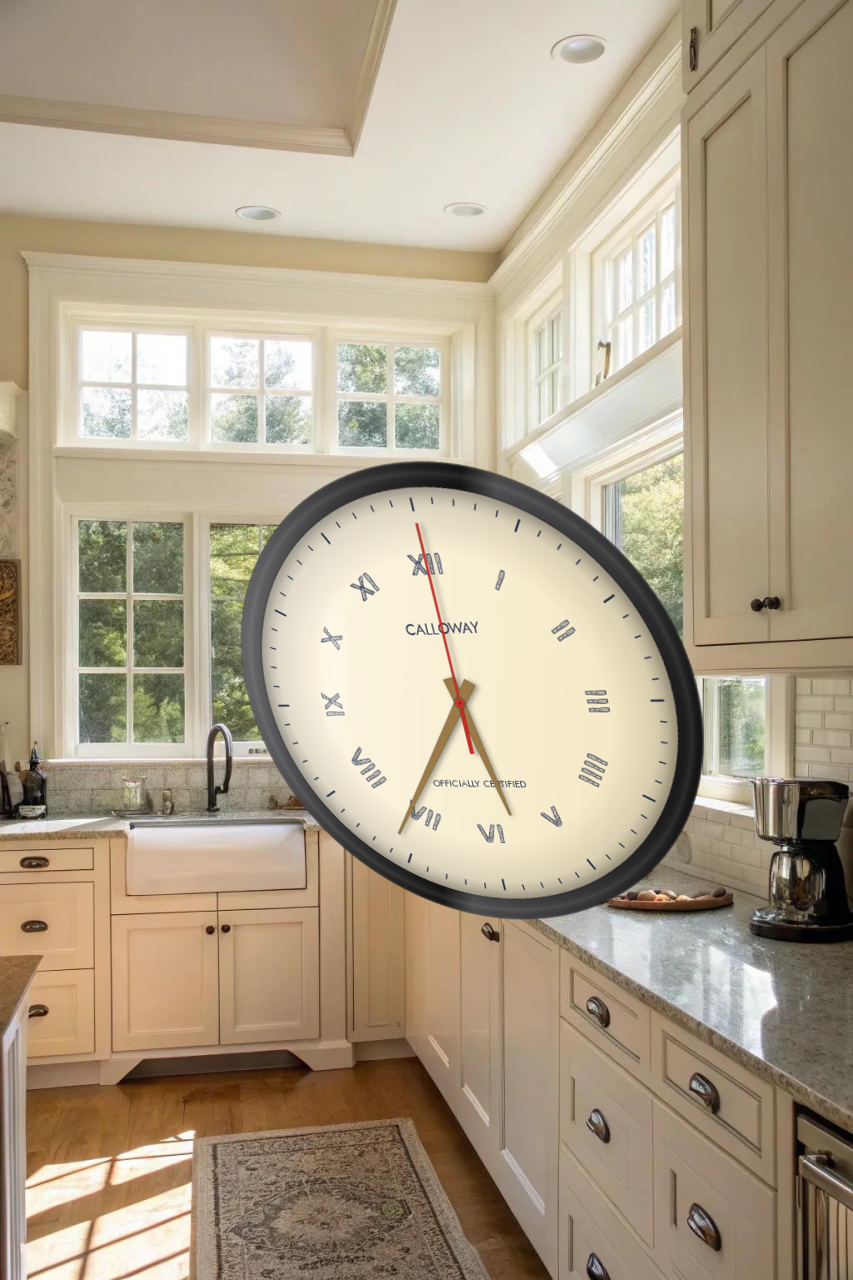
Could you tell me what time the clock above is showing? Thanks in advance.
5:36:00
